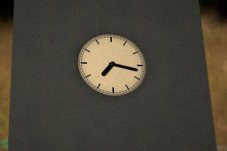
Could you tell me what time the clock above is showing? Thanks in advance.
7:17
